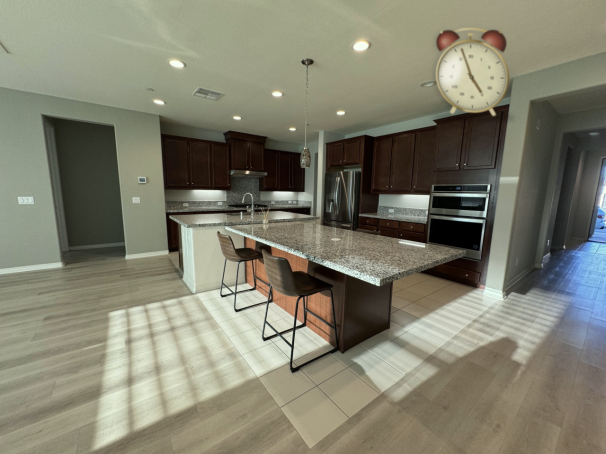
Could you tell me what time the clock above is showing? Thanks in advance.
4:57
